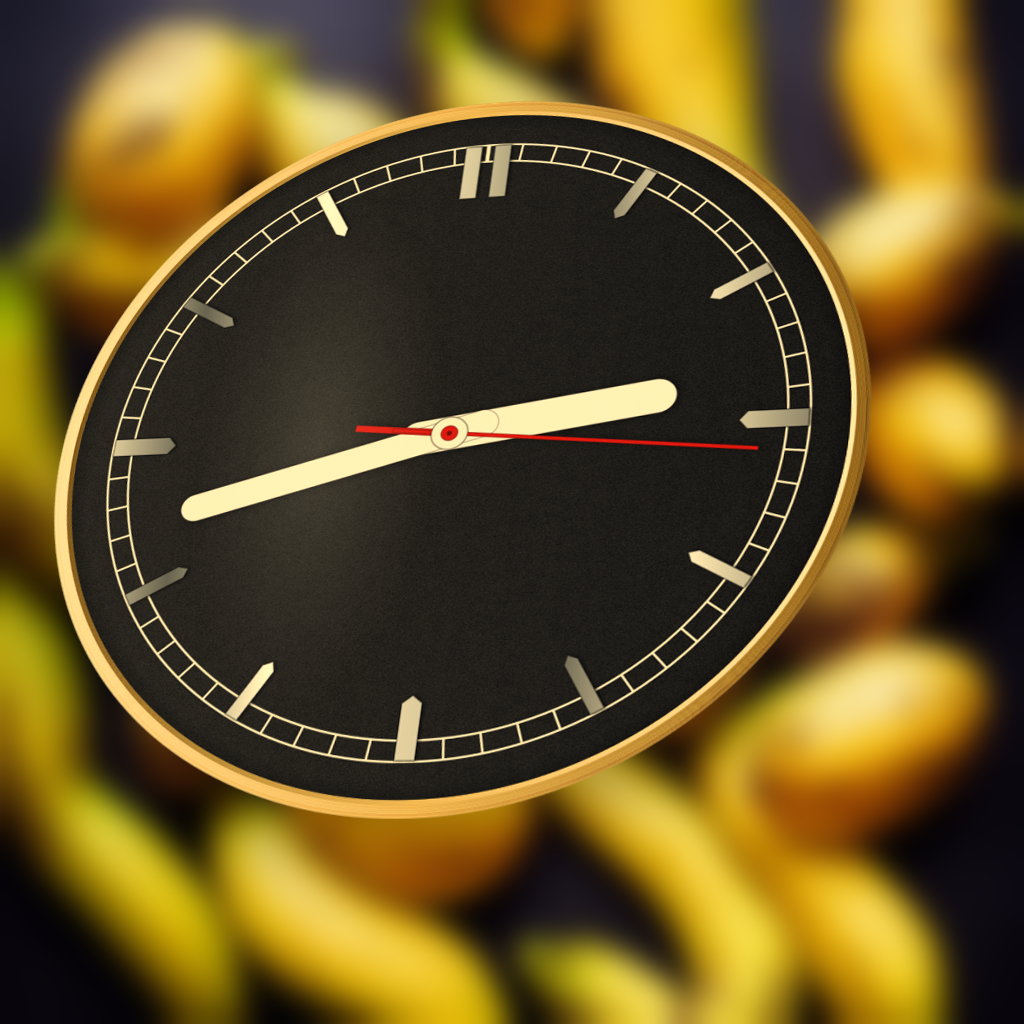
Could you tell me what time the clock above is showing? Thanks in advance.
2:42:16
